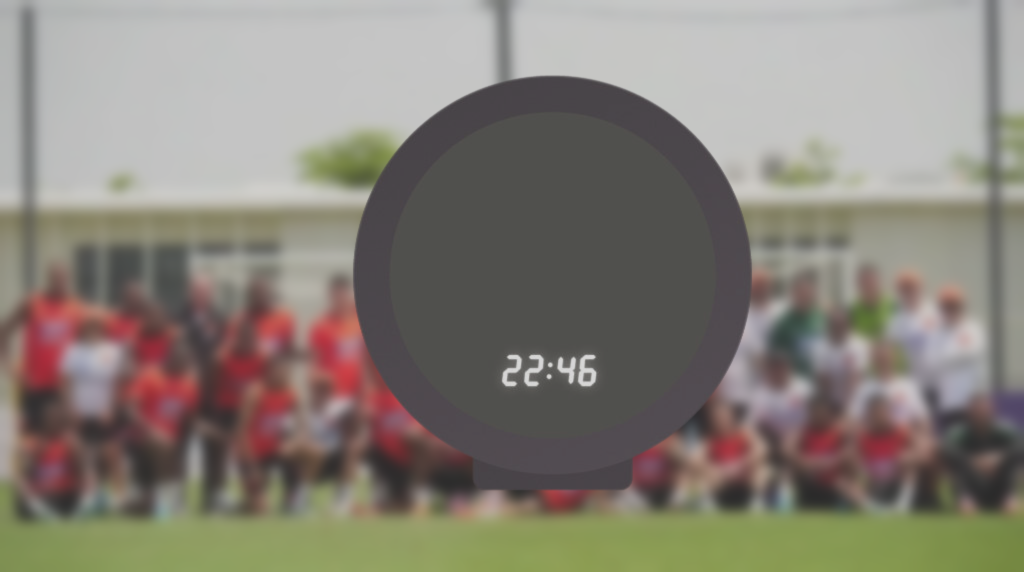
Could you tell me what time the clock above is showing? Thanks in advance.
22:46
